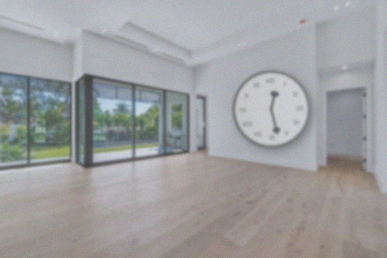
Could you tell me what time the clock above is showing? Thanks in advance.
12:28
